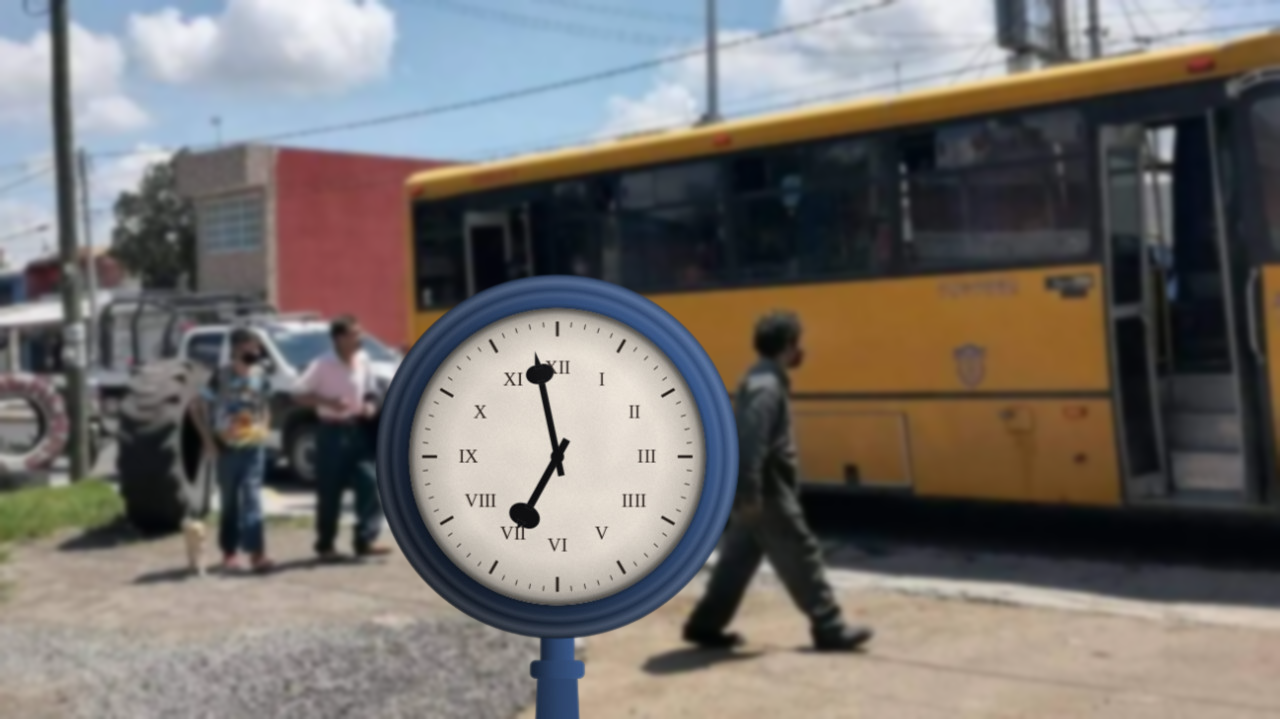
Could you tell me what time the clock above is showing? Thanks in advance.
6:58
